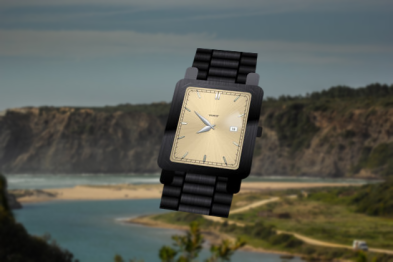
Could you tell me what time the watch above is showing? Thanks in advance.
7:51
